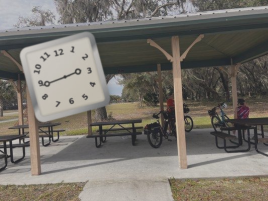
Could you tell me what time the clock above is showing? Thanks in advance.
2:44
